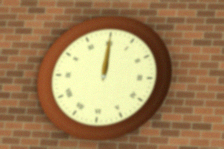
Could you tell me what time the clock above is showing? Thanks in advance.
12:00
